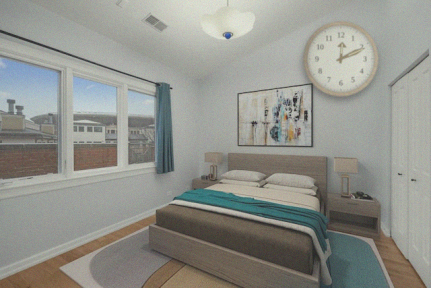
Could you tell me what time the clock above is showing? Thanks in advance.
12:11
